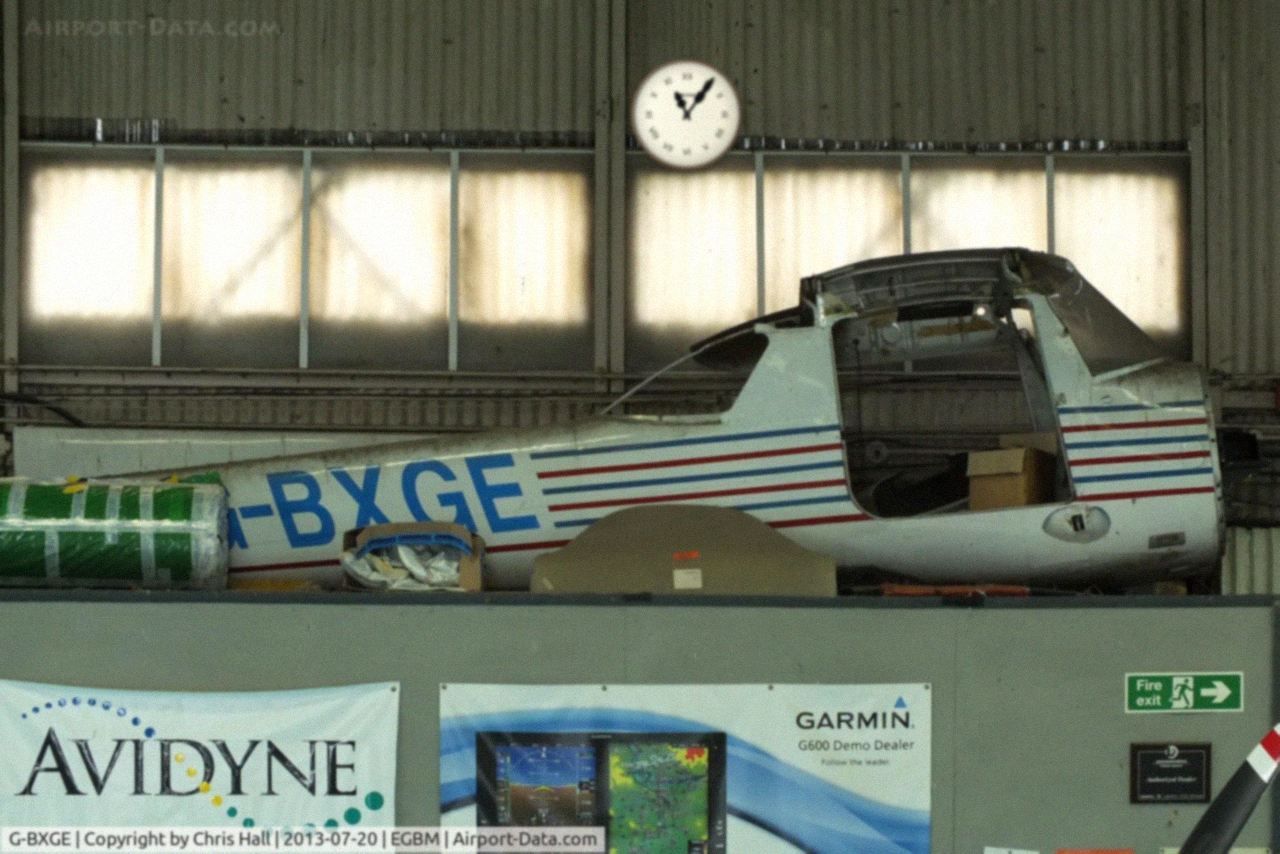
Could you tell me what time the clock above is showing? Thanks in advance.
11:06
